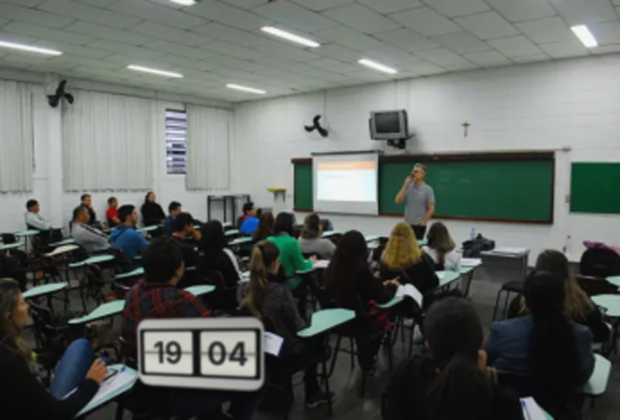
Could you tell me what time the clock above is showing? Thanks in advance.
19:04
